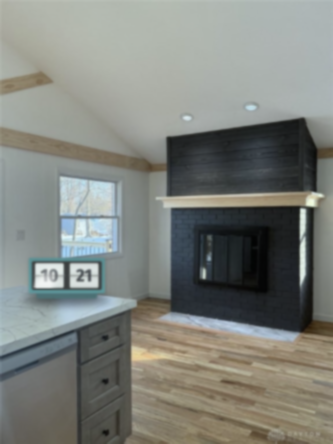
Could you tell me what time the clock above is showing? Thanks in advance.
10:21
